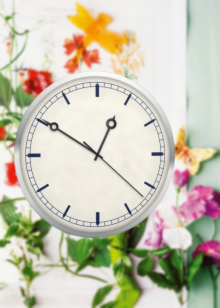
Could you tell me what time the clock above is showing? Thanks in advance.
12:50:22
